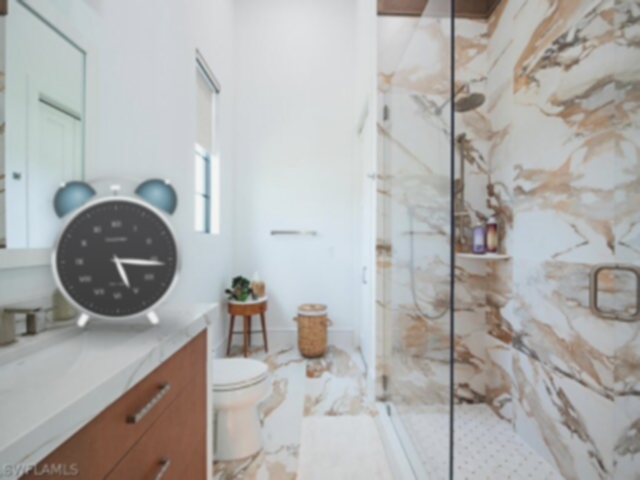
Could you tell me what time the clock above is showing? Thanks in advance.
5:16
